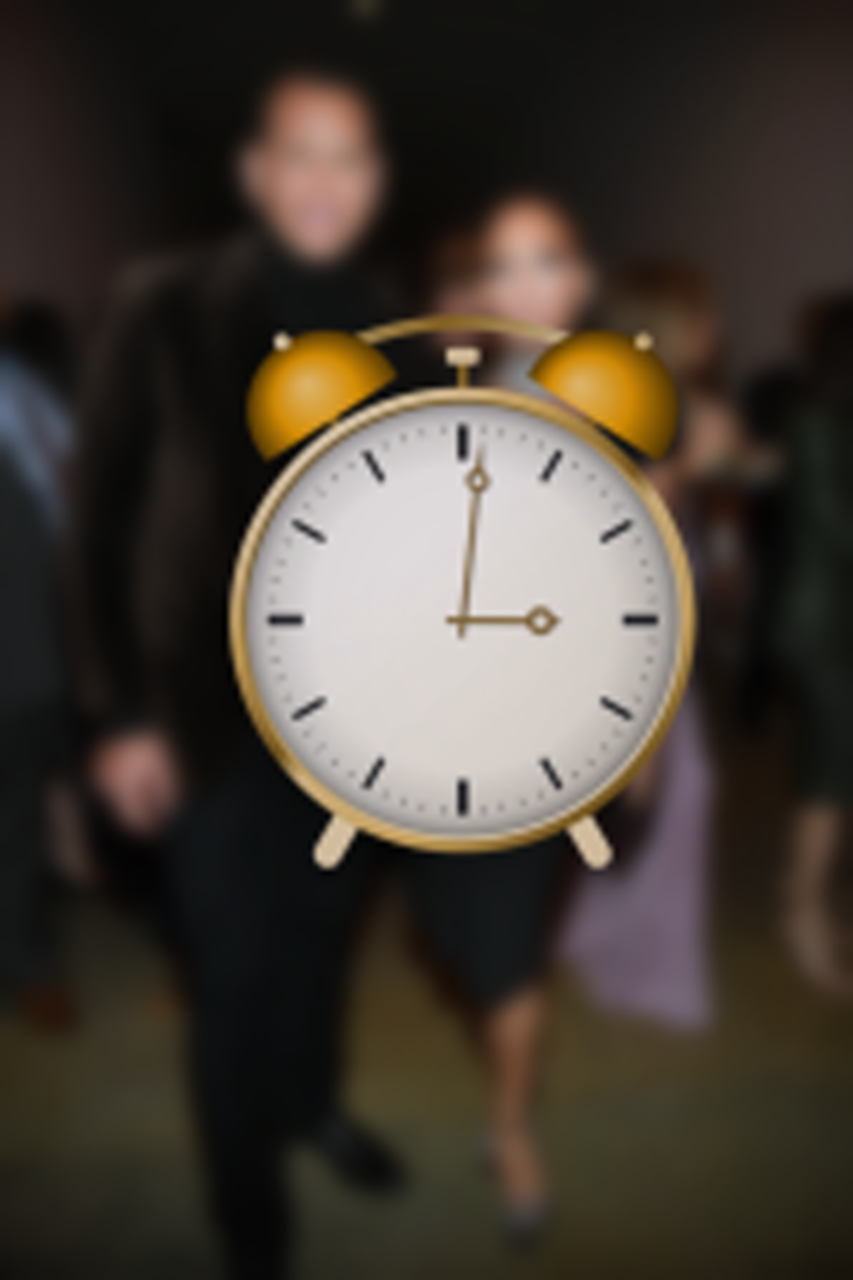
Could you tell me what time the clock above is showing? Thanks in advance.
3:01
